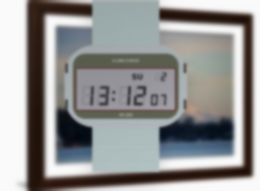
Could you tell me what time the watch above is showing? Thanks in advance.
13:12
